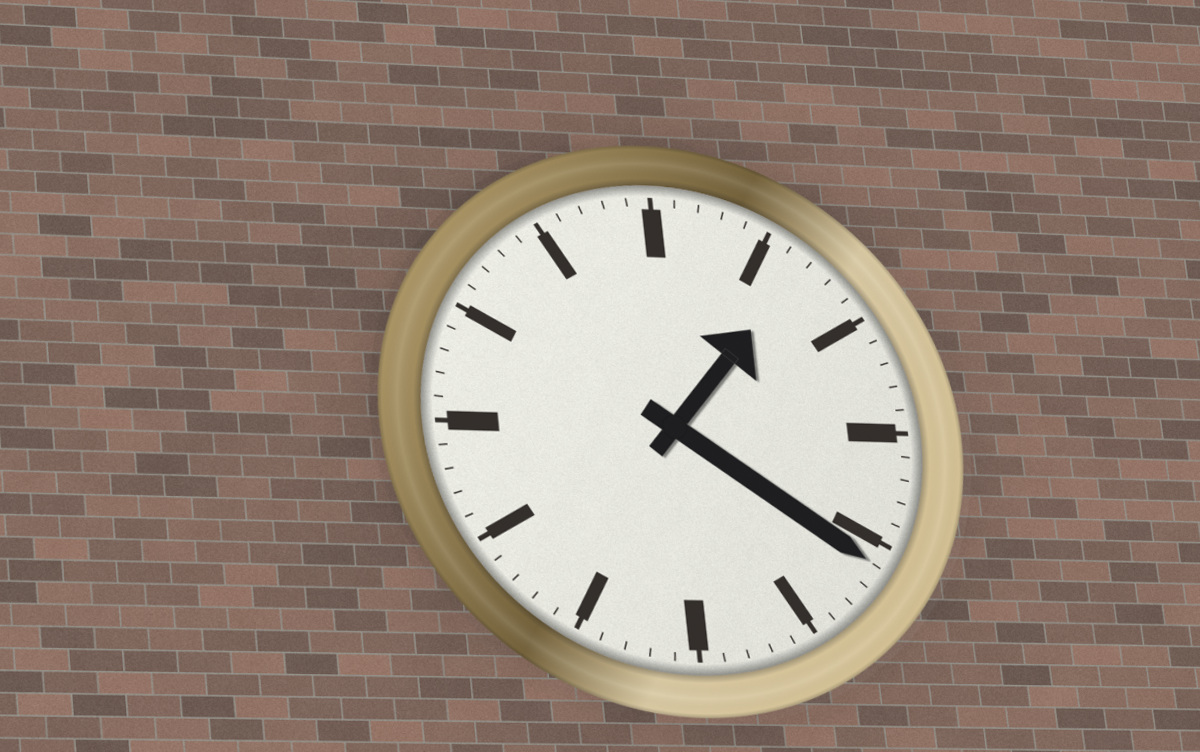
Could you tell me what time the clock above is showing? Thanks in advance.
1:21
